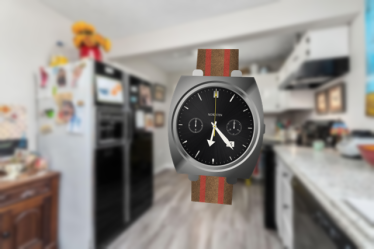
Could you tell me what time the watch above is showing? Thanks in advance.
6:23
